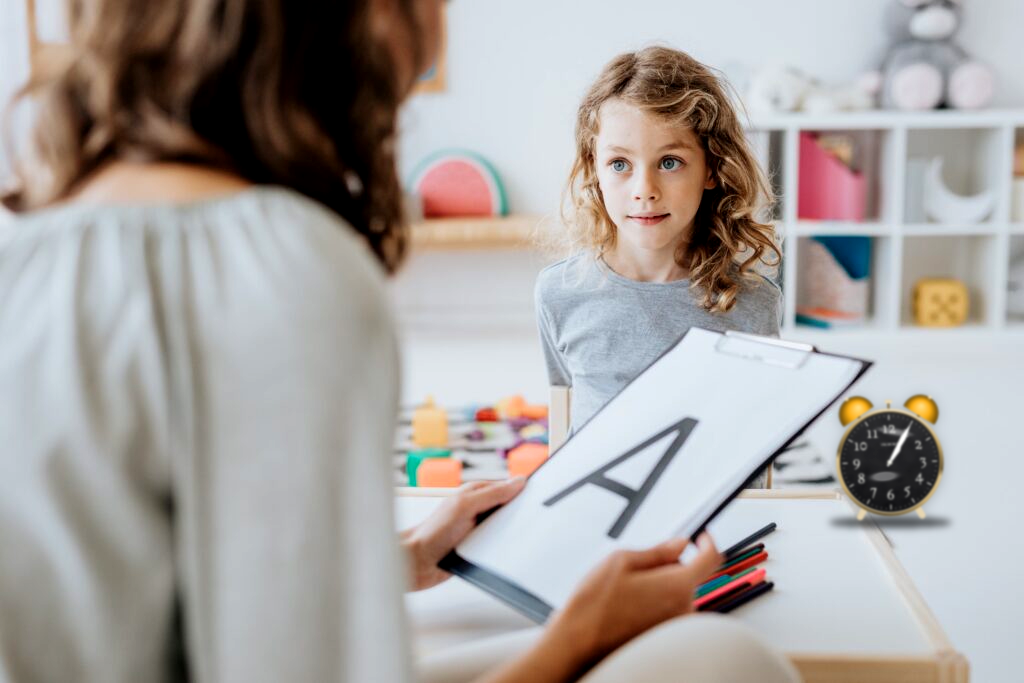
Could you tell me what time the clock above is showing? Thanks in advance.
1:05
